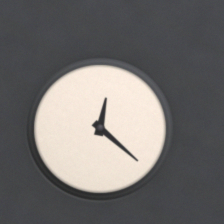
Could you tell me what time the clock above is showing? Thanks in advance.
12:22
